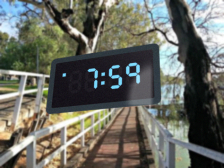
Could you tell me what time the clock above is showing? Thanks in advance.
7:59
